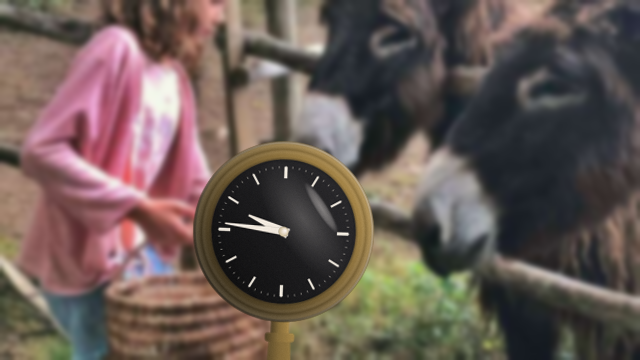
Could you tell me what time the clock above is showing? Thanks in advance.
9:46
